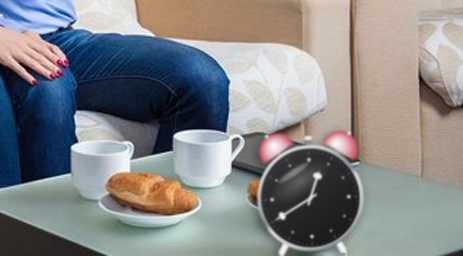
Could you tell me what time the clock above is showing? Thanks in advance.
12:40
